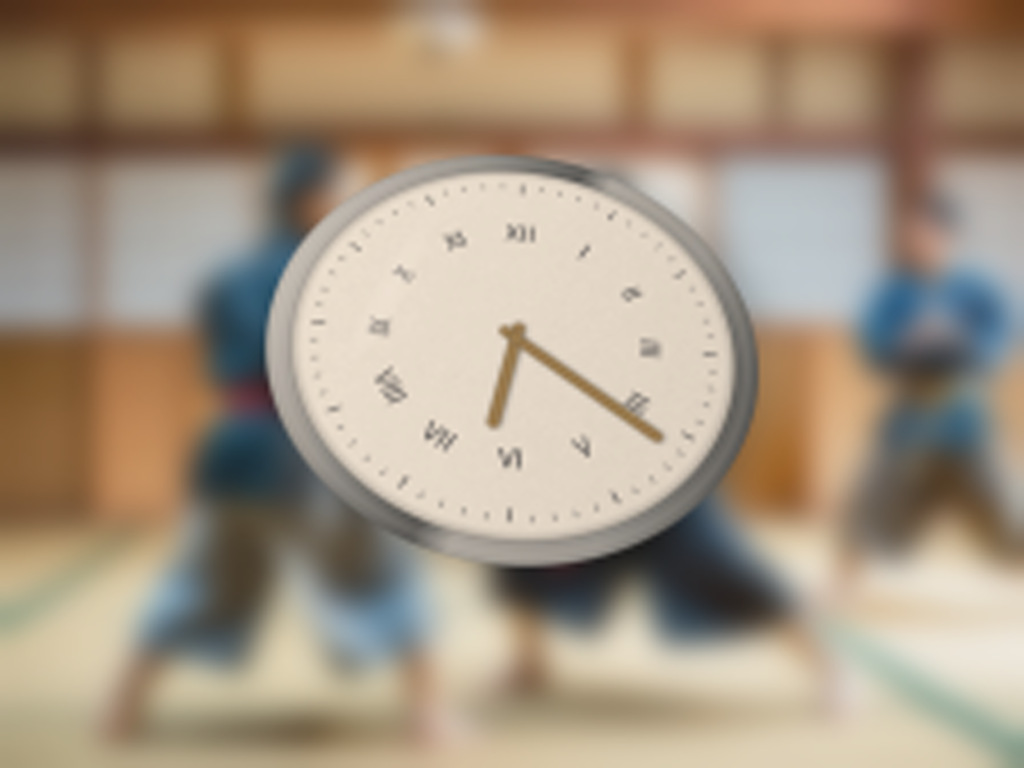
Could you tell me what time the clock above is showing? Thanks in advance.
6:21
